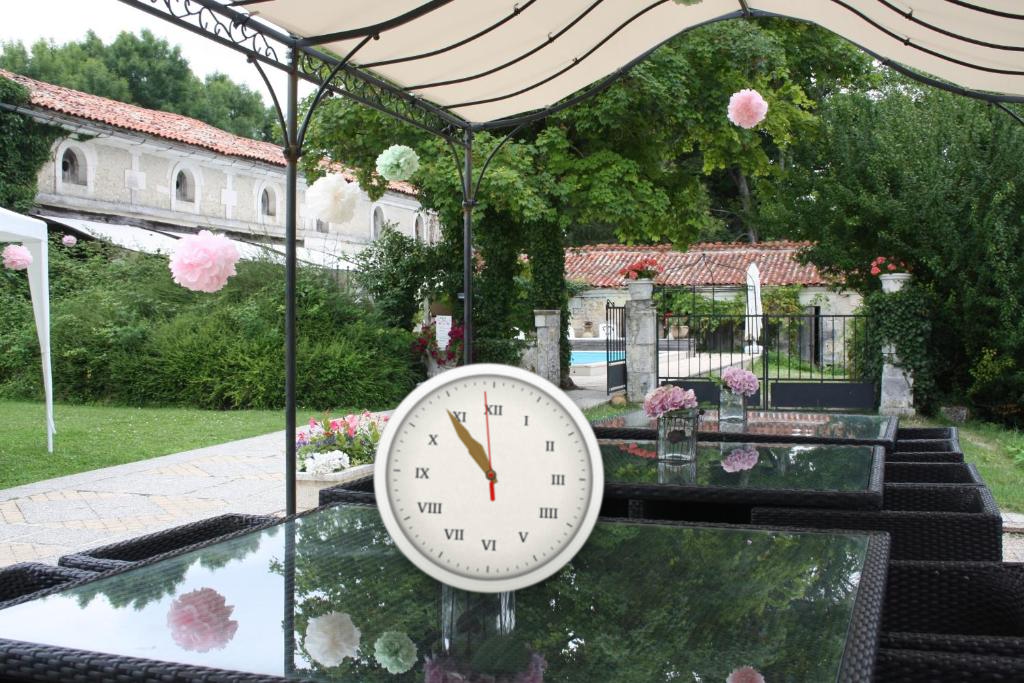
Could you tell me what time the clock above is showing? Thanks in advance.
10:53:59
